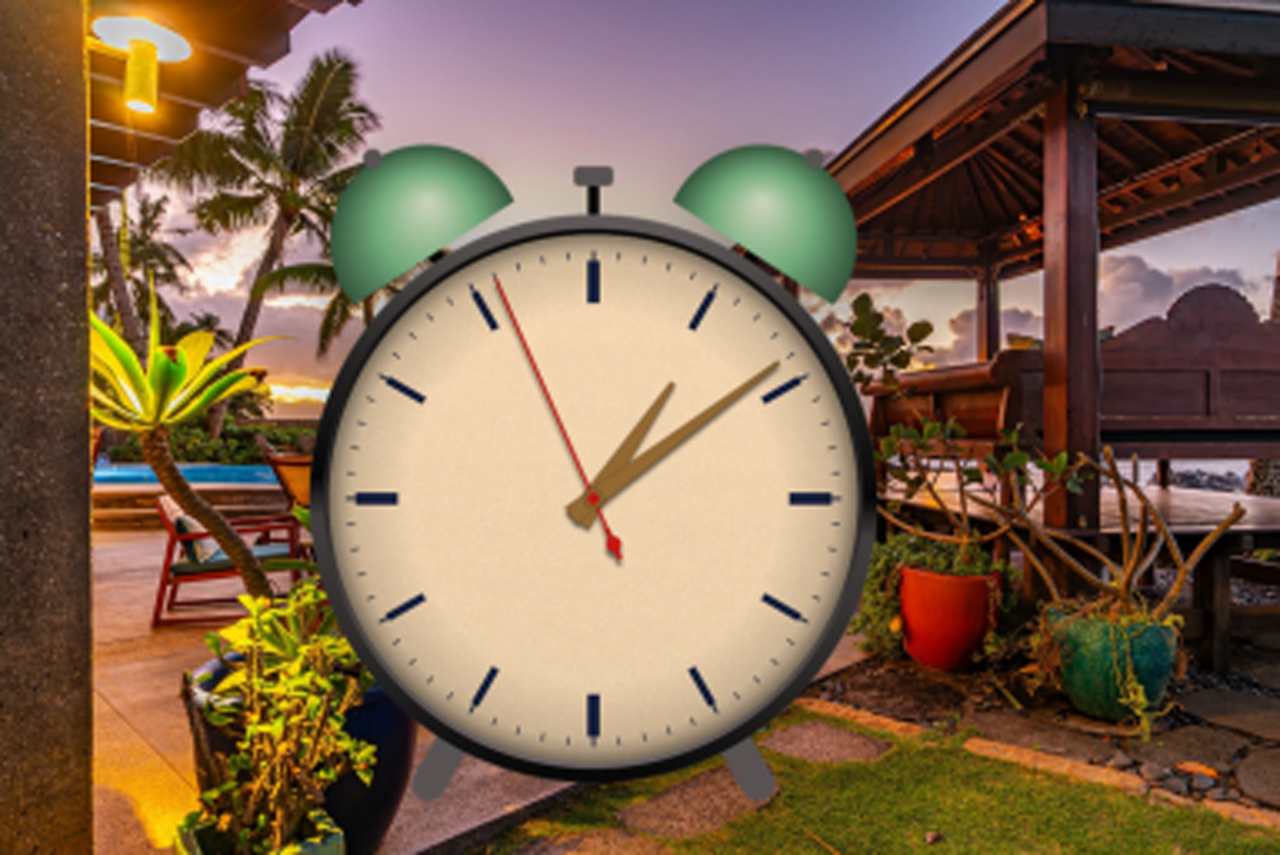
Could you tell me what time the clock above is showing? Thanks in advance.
1:08:56
